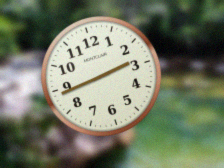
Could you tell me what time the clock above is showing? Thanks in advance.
2:44
